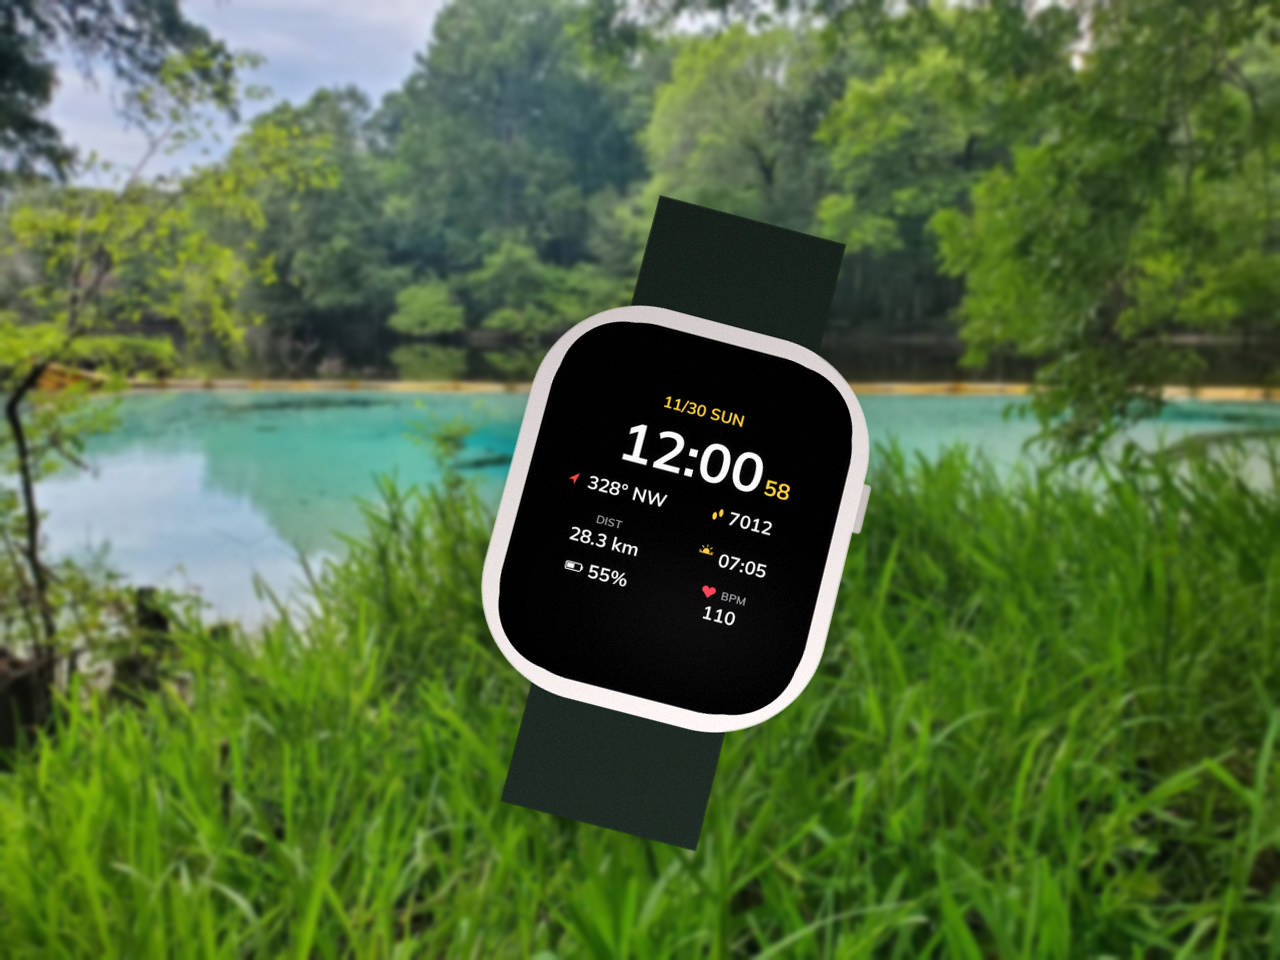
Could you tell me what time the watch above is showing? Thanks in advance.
12:00:58
